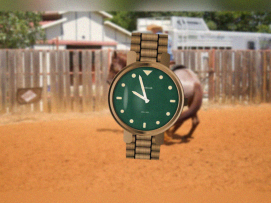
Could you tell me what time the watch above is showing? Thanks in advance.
9:57
